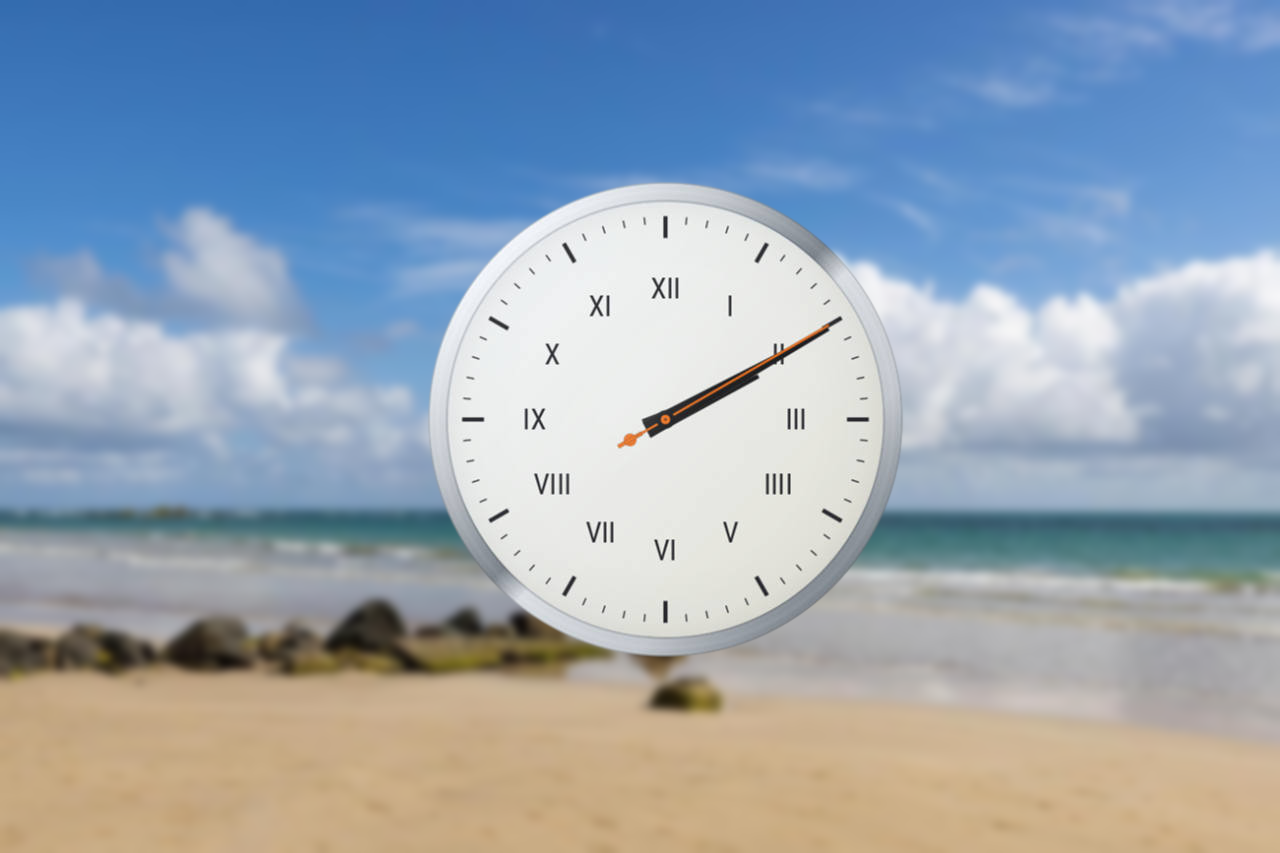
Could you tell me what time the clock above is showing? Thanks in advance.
2:10:10
